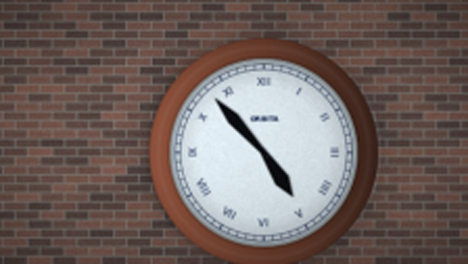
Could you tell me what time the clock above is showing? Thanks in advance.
4:53
